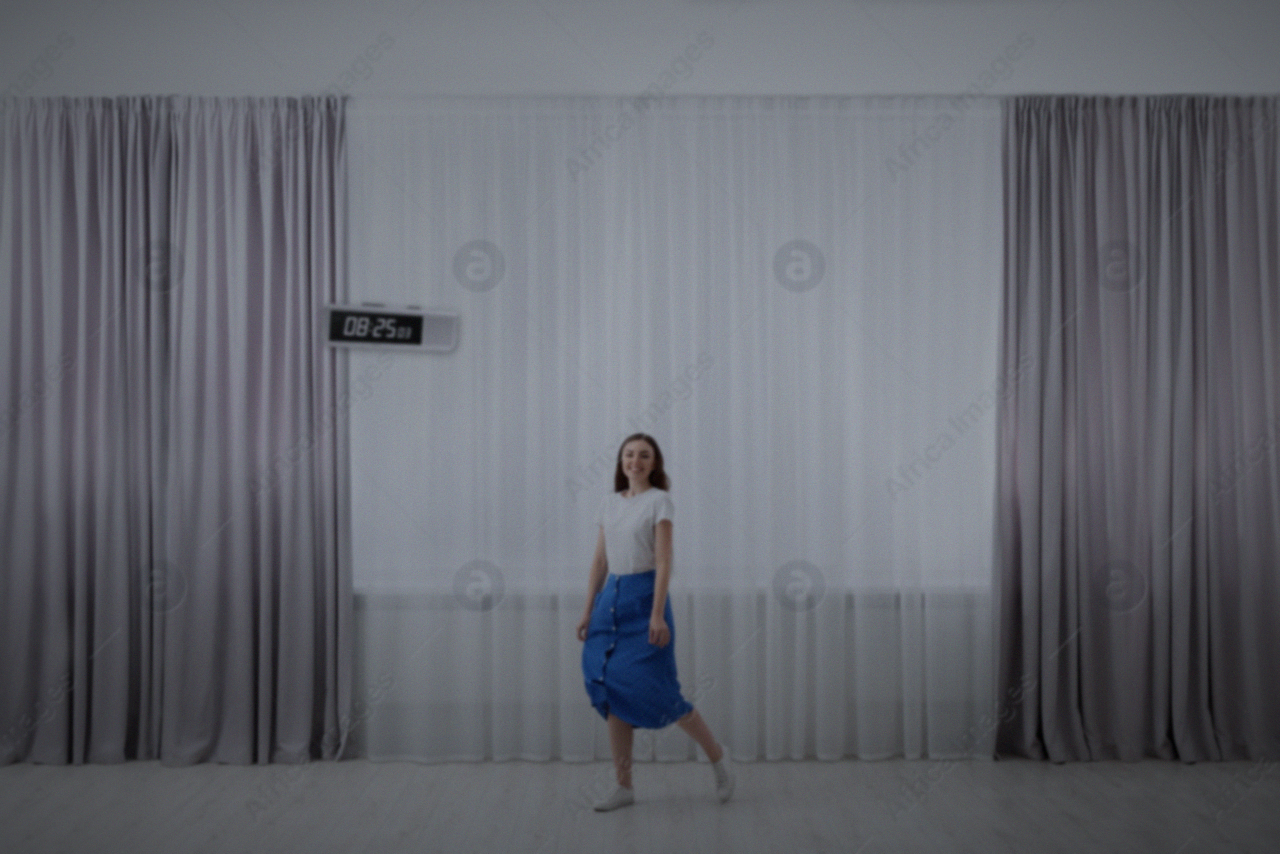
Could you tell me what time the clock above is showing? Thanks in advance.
8:25
